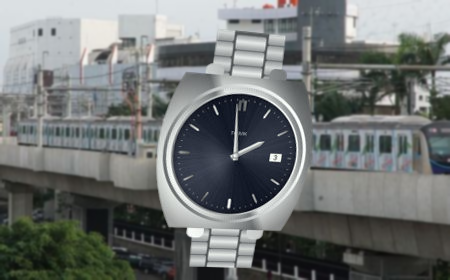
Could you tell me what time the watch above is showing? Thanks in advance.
1:59
